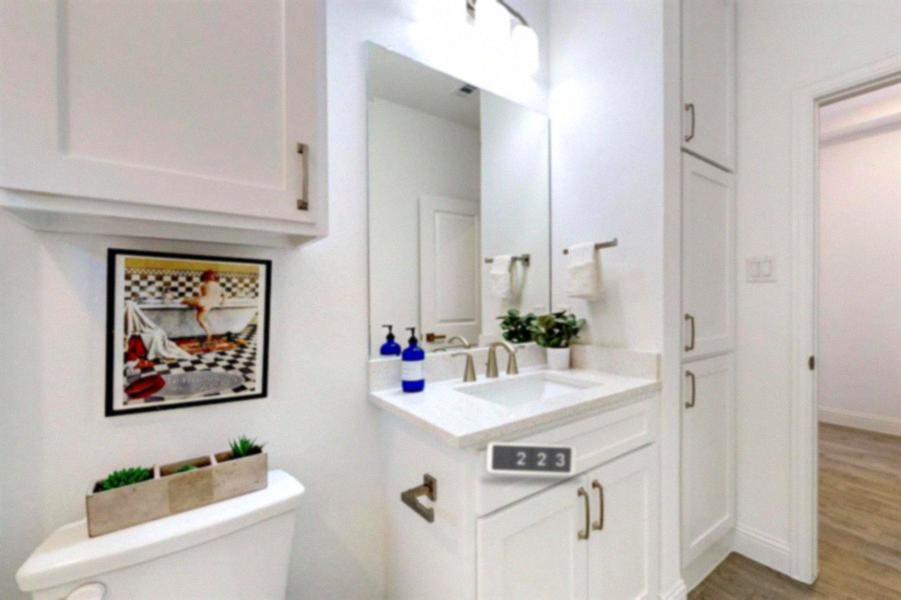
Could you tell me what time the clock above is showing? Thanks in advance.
2:23
